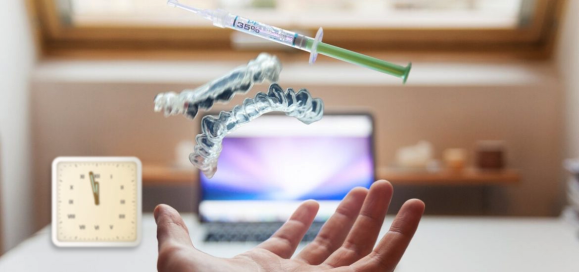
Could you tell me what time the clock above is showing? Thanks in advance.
11:58
